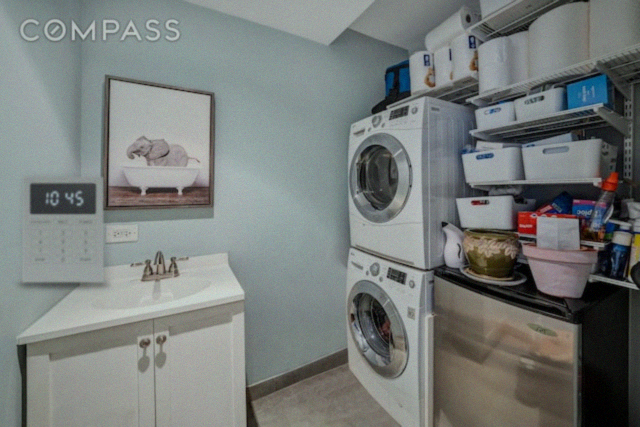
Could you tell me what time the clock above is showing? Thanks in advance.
10:45
